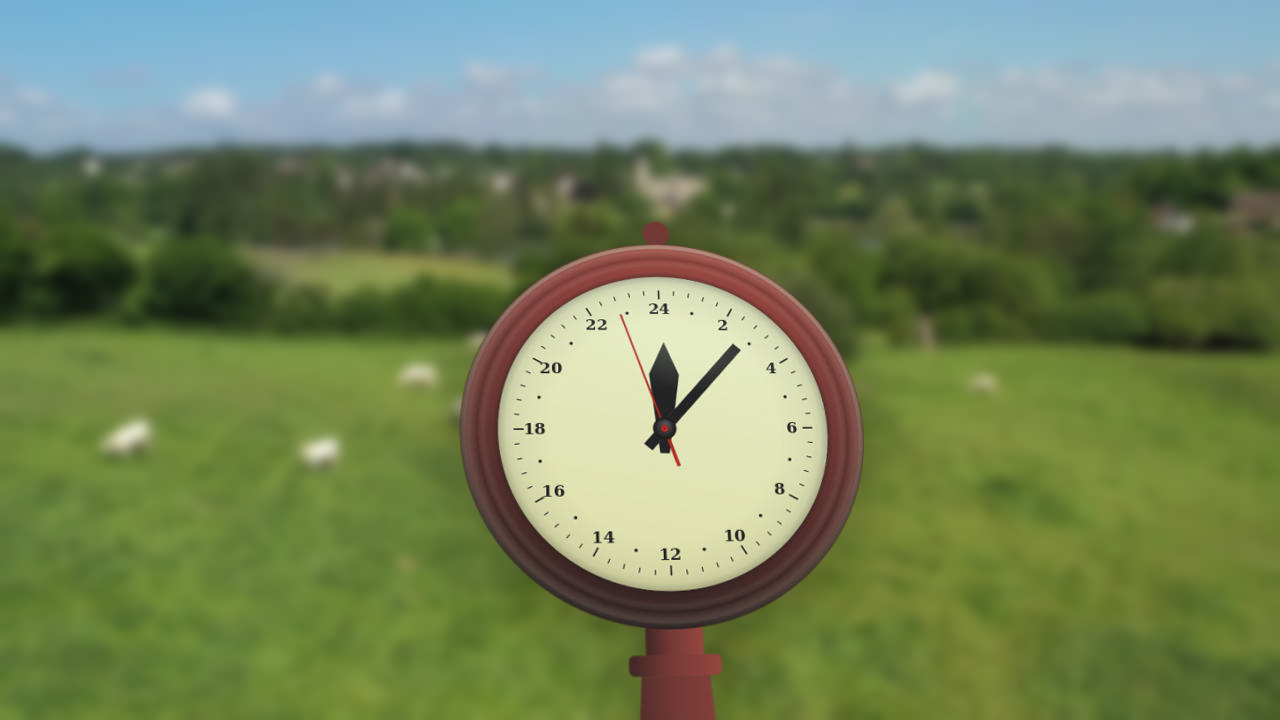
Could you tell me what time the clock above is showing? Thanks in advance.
0:06:57
